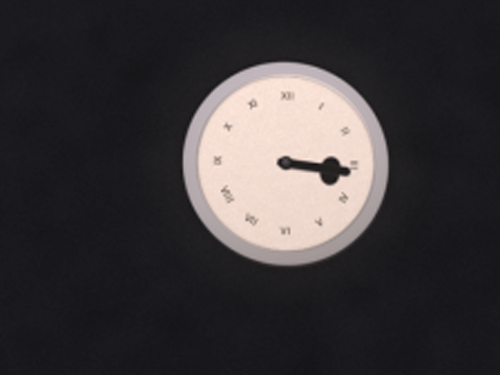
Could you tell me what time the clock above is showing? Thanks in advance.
3:16
